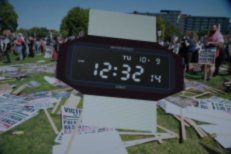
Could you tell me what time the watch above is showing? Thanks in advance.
12:32:14
